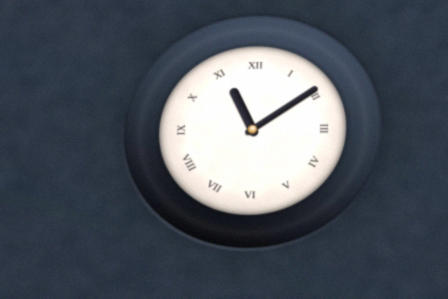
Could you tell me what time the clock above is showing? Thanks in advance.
11:09
